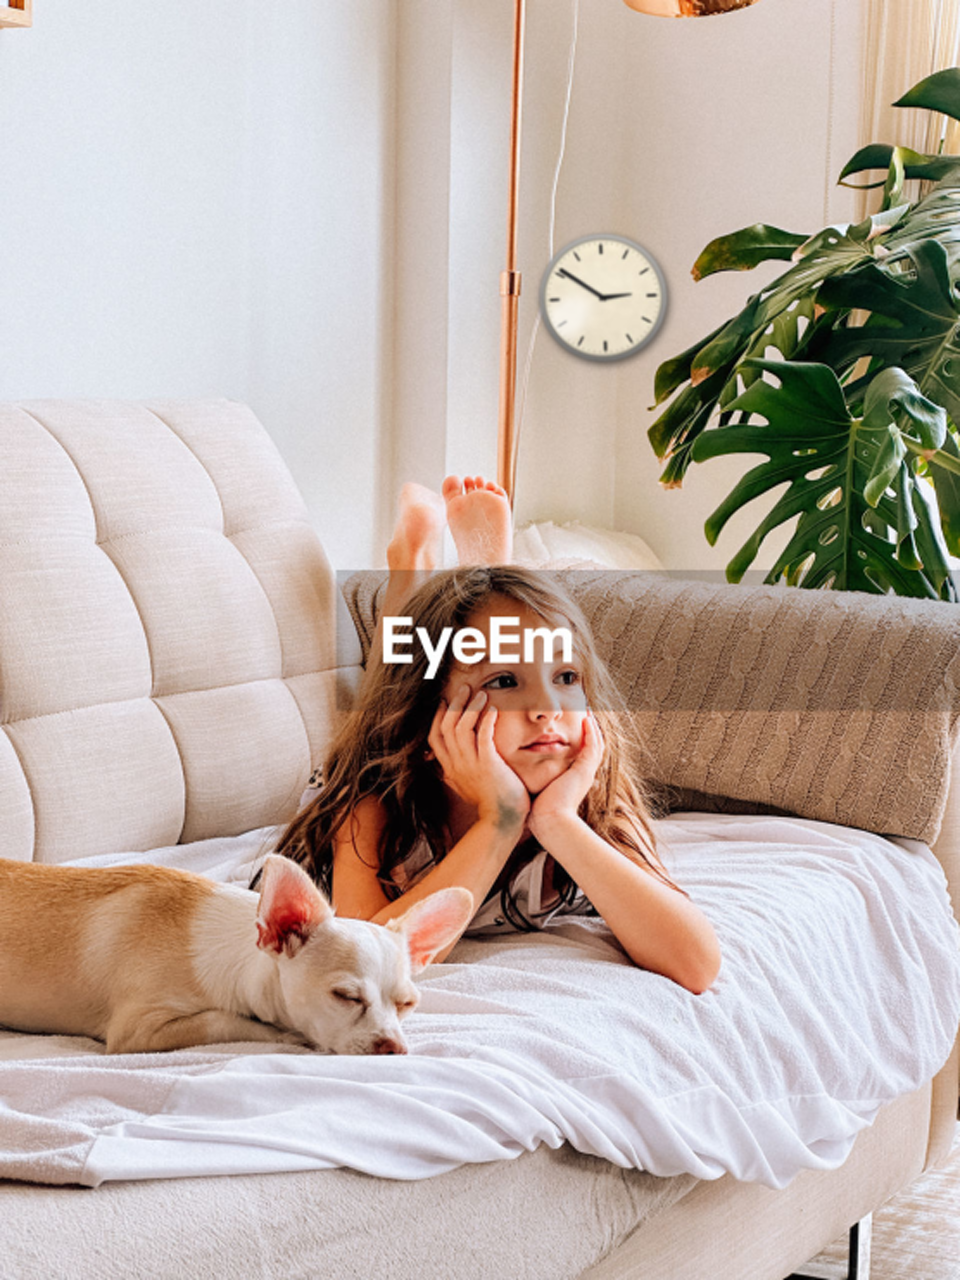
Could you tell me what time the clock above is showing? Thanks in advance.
2:51
